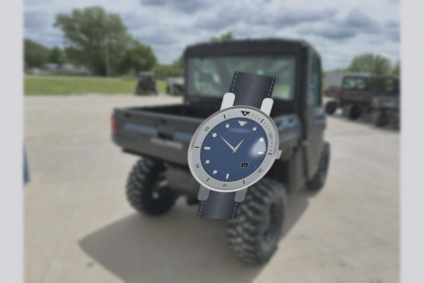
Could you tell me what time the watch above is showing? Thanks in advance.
12:51
